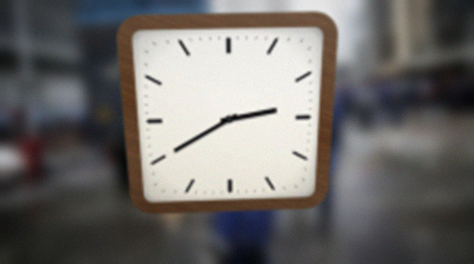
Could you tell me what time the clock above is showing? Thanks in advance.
2:40
